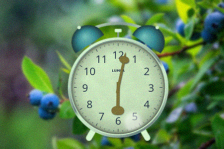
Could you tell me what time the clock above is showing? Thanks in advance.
6:02
